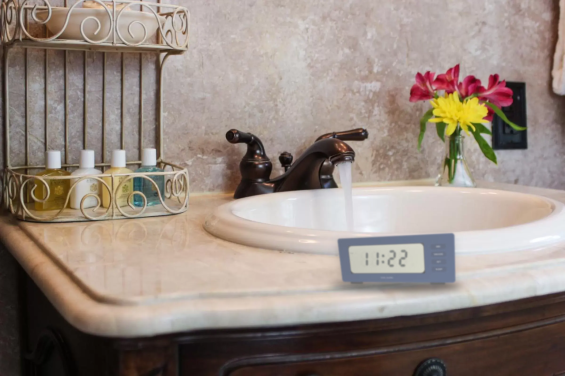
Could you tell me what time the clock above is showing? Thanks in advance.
11:22
